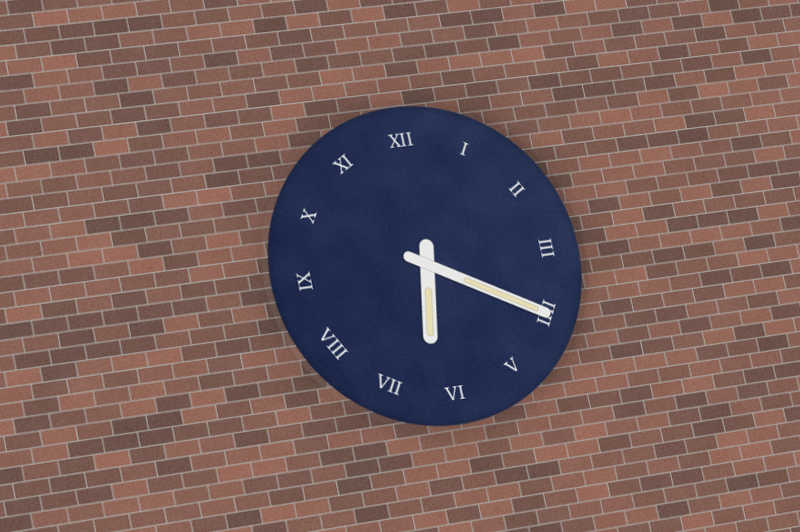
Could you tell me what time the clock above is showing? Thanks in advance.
6:20
